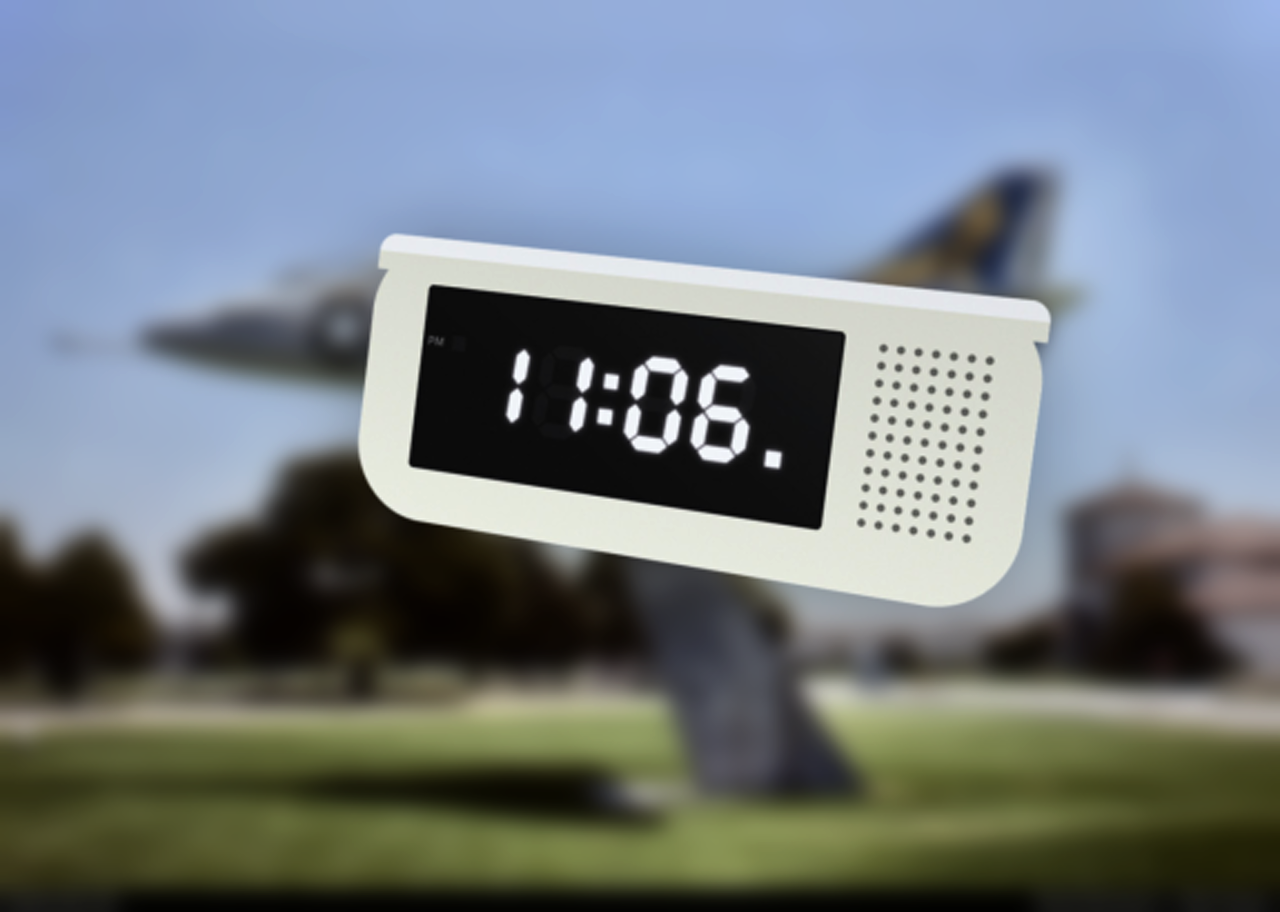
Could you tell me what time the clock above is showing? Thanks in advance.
11:06
